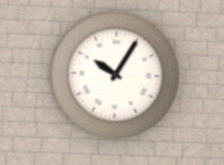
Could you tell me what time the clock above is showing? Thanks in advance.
10:05
